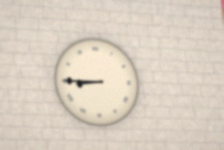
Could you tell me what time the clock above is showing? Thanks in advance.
8:45
